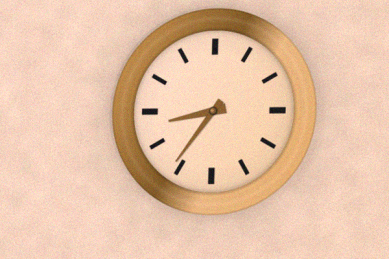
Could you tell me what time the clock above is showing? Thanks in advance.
8:36
